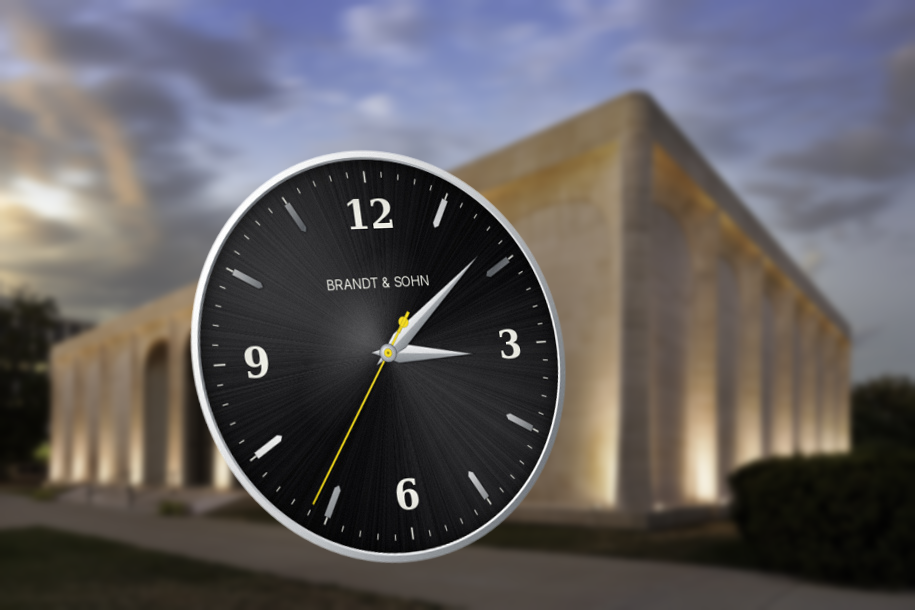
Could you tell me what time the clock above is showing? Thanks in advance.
3:08:36
